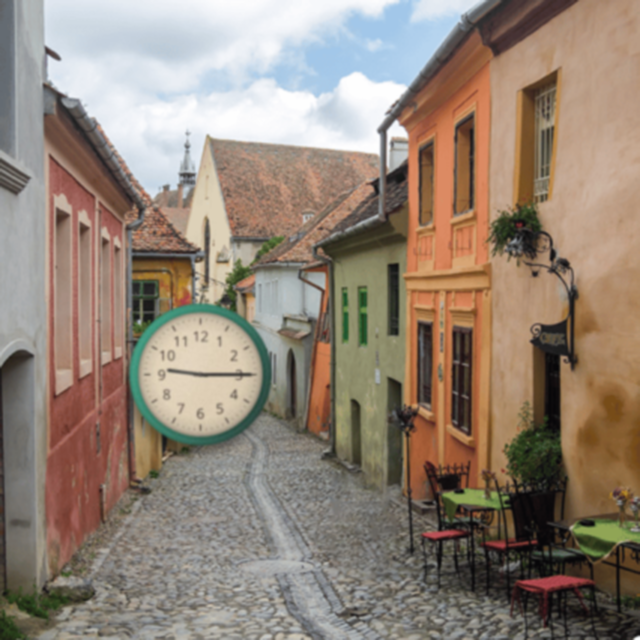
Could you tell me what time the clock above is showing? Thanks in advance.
9:15
